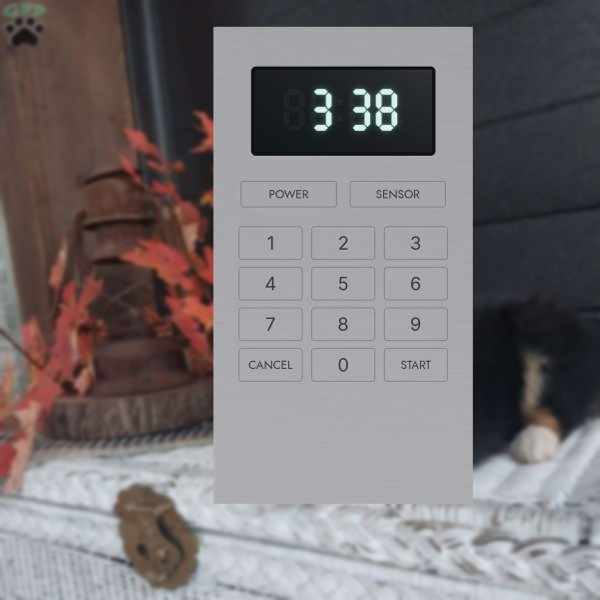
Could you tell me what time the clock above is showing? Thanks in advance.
3:38
